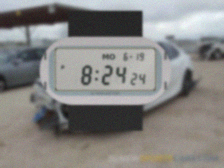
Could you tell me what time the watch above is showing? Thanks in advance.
8:24:24
